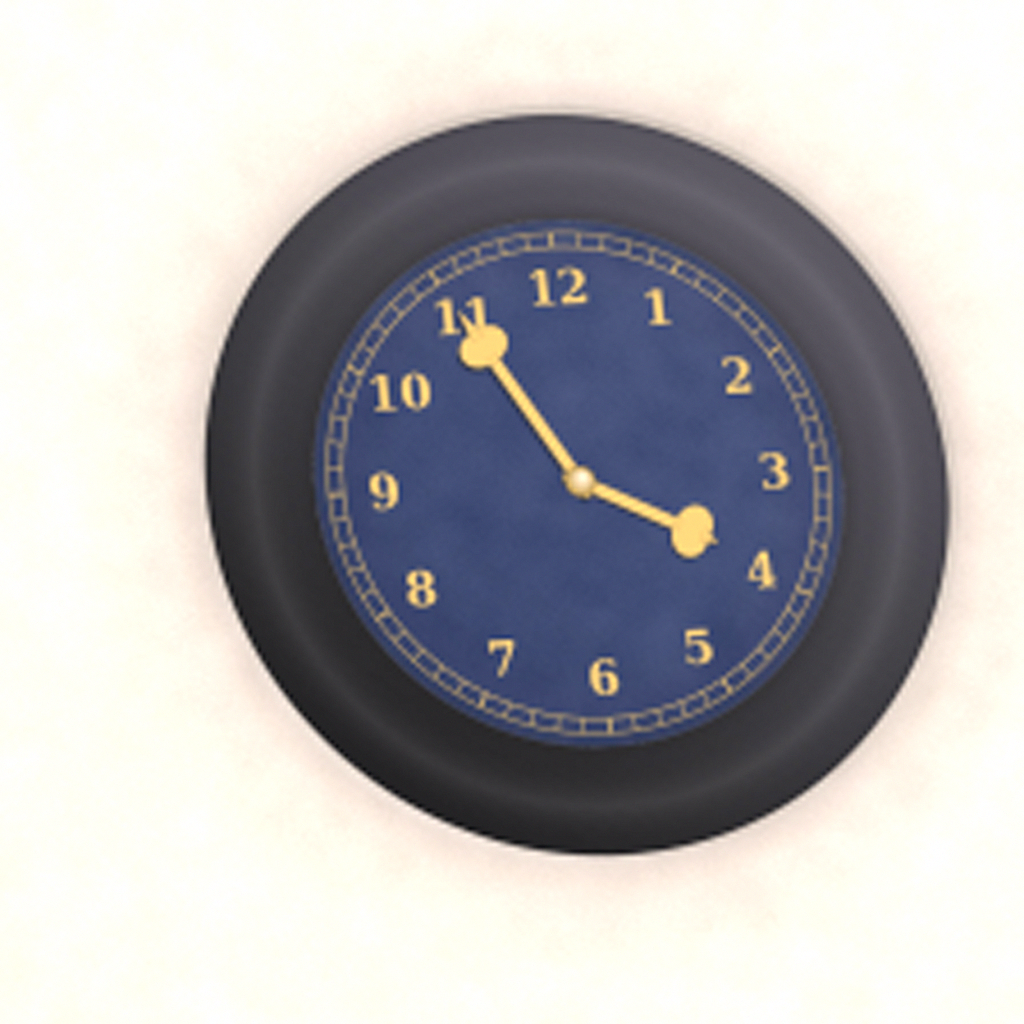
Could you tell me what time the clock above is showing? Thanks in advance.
3:55
